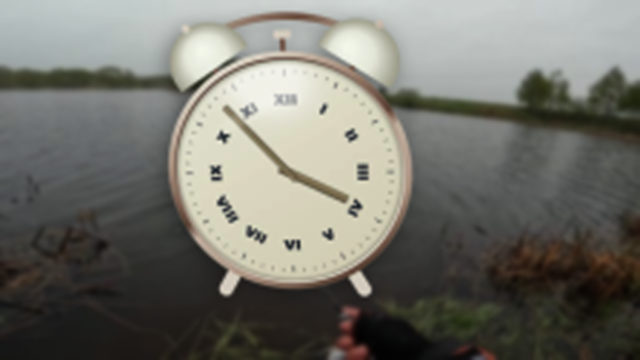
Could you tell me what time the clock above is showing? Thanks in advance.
3:53
